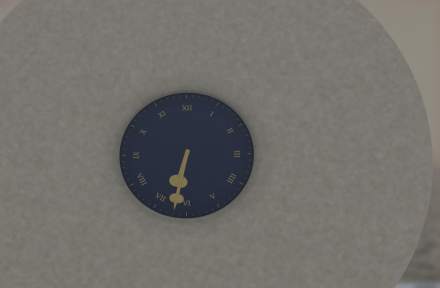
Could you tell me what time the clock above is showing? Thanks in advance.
6:32
